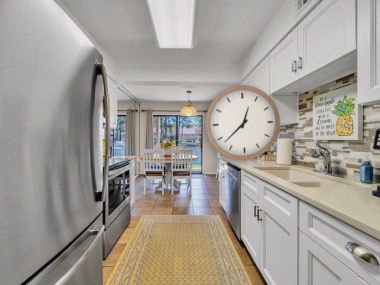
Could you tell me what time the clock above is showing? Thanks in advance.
12:38
